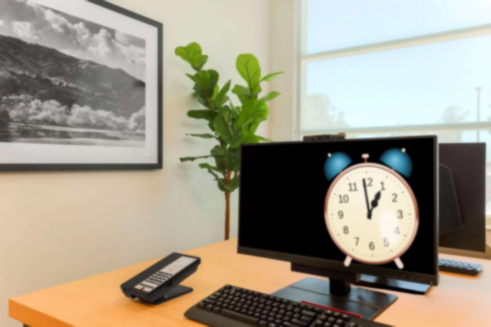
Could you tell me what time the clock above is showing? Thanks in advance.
12:59
